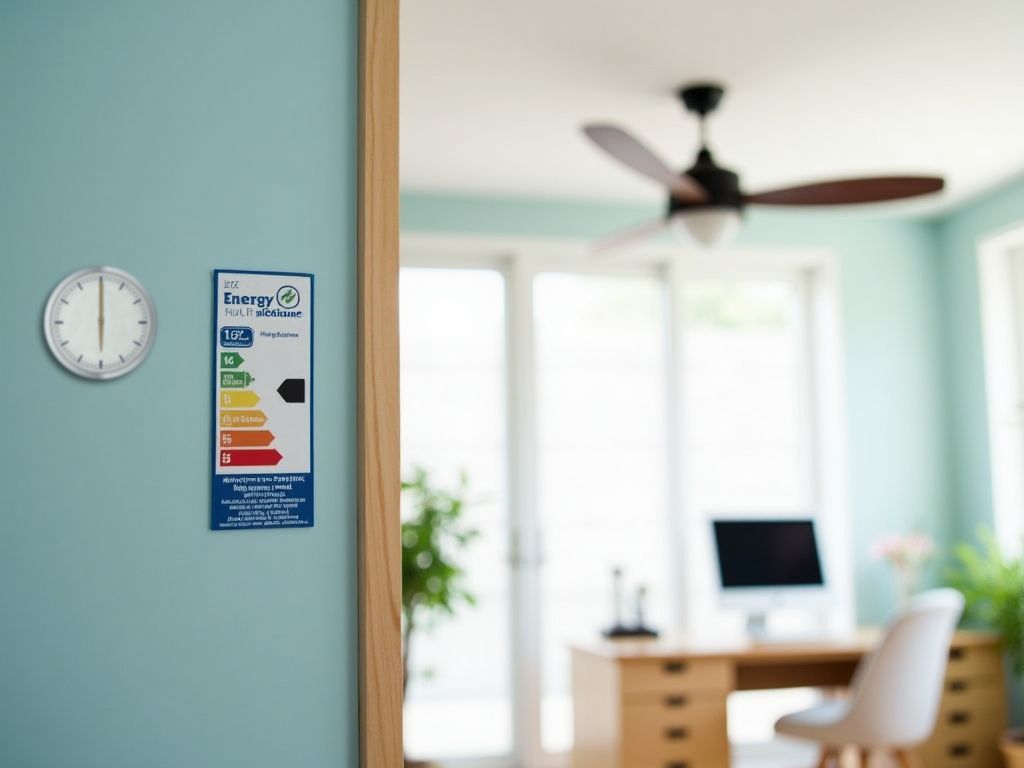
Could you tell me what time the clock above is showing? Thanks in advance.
6:00
